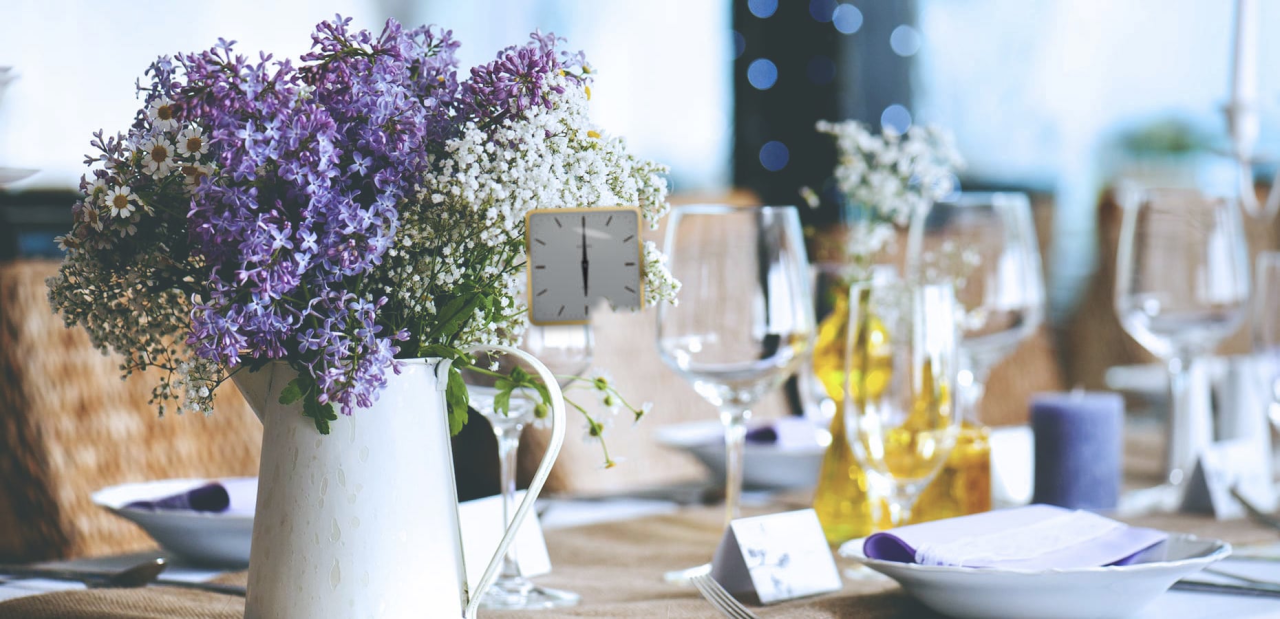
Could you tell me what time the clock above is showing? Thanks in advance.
6:00
